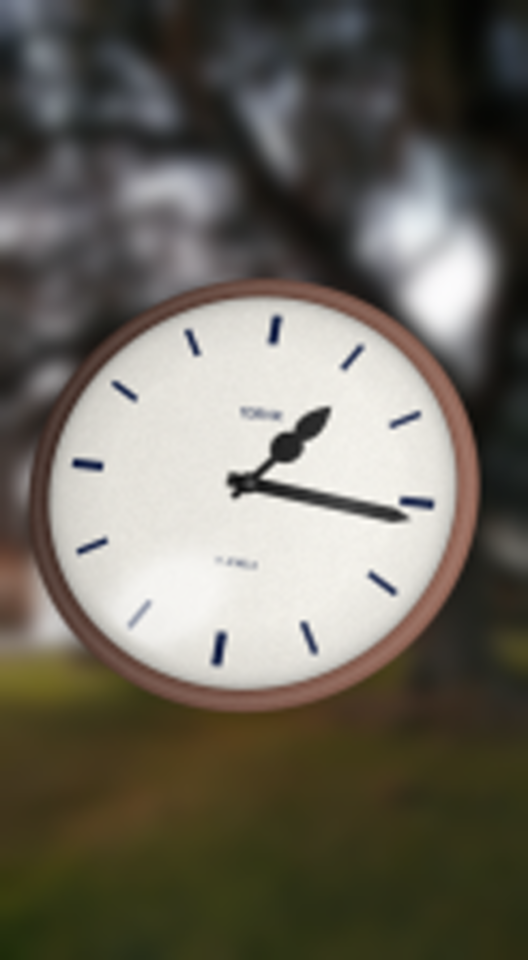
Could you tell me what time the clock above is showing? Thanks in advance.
1:16
